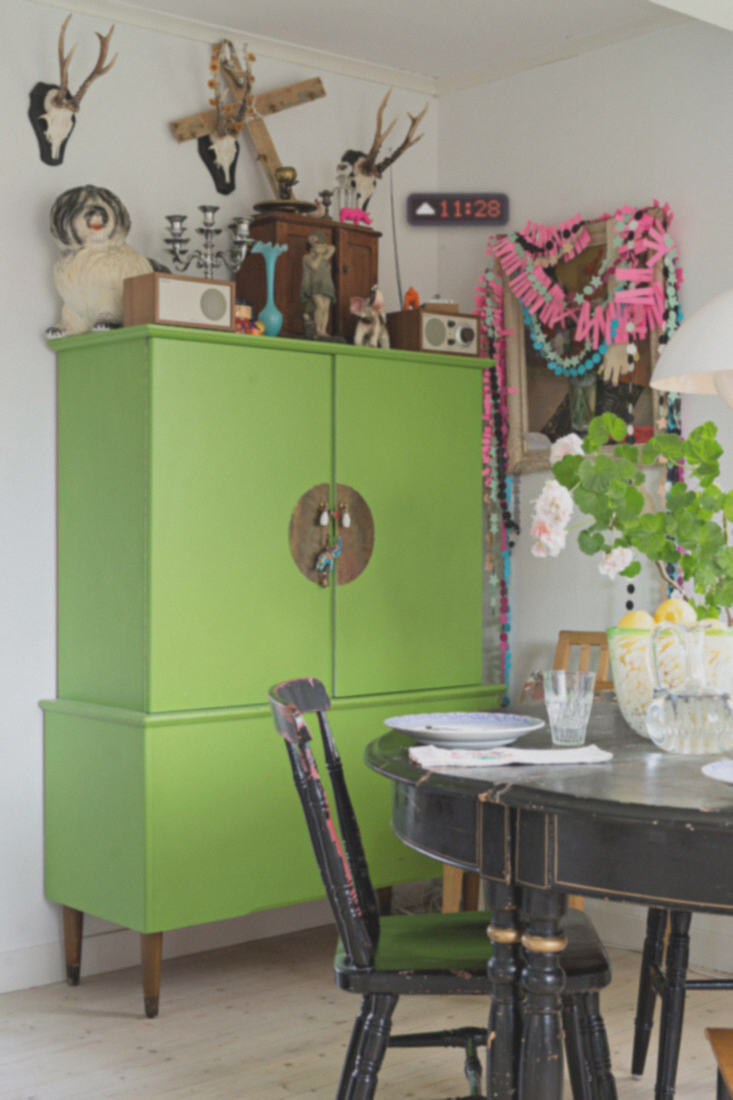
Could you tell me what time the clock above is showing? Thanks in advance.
11:28
